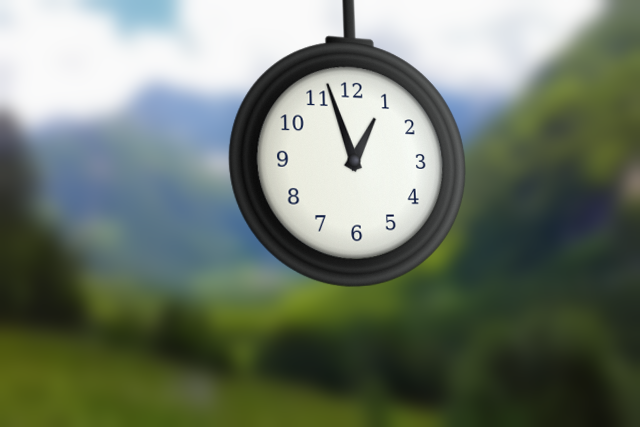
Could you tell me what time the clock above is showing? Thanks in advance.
12:57
